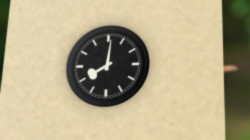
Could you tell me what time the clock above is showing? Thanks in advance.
8:01
